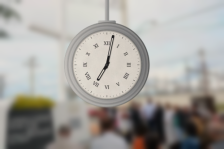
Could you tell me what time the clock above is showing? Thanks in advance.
7:02
